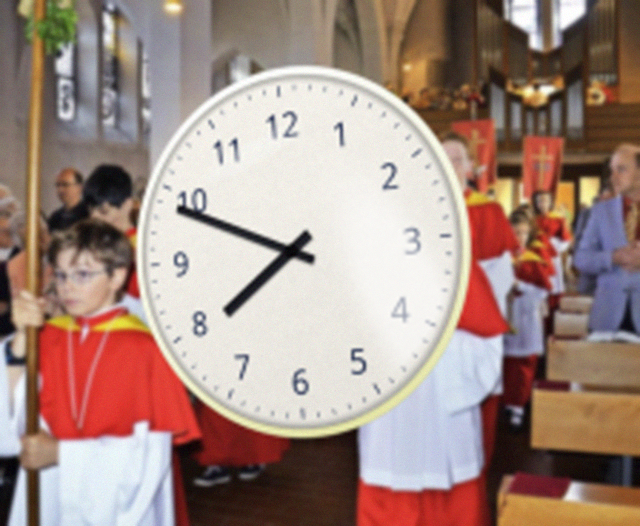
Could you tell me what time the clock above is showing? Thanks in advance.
7:49
